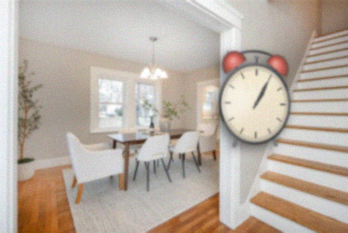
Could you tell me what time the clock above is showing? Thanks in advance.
1:05
